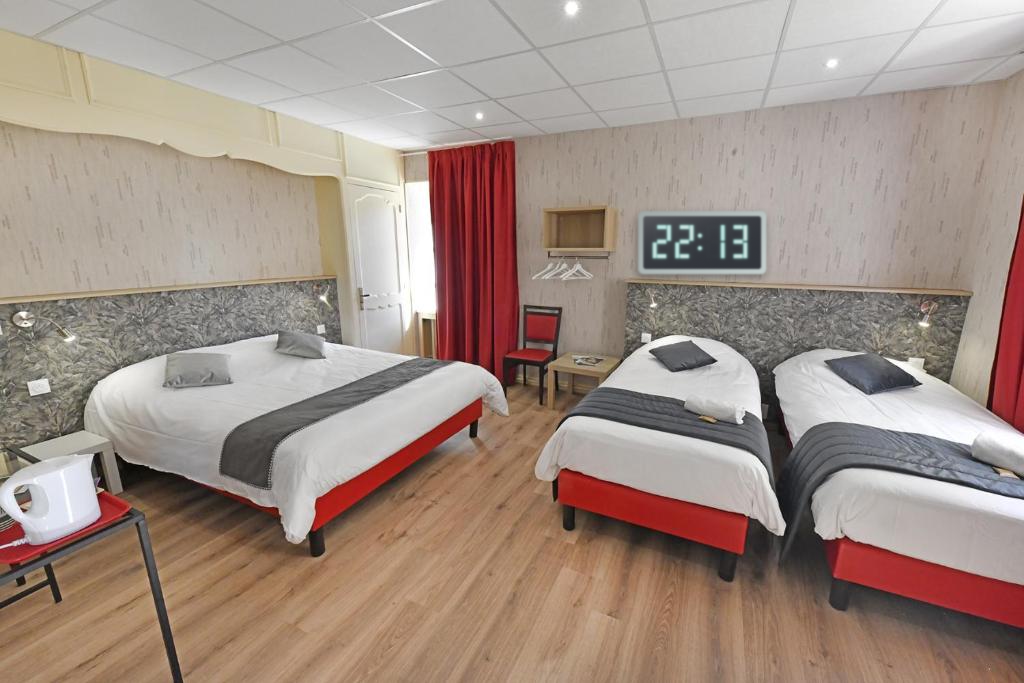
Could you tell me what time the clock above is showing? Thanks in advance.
22:13
